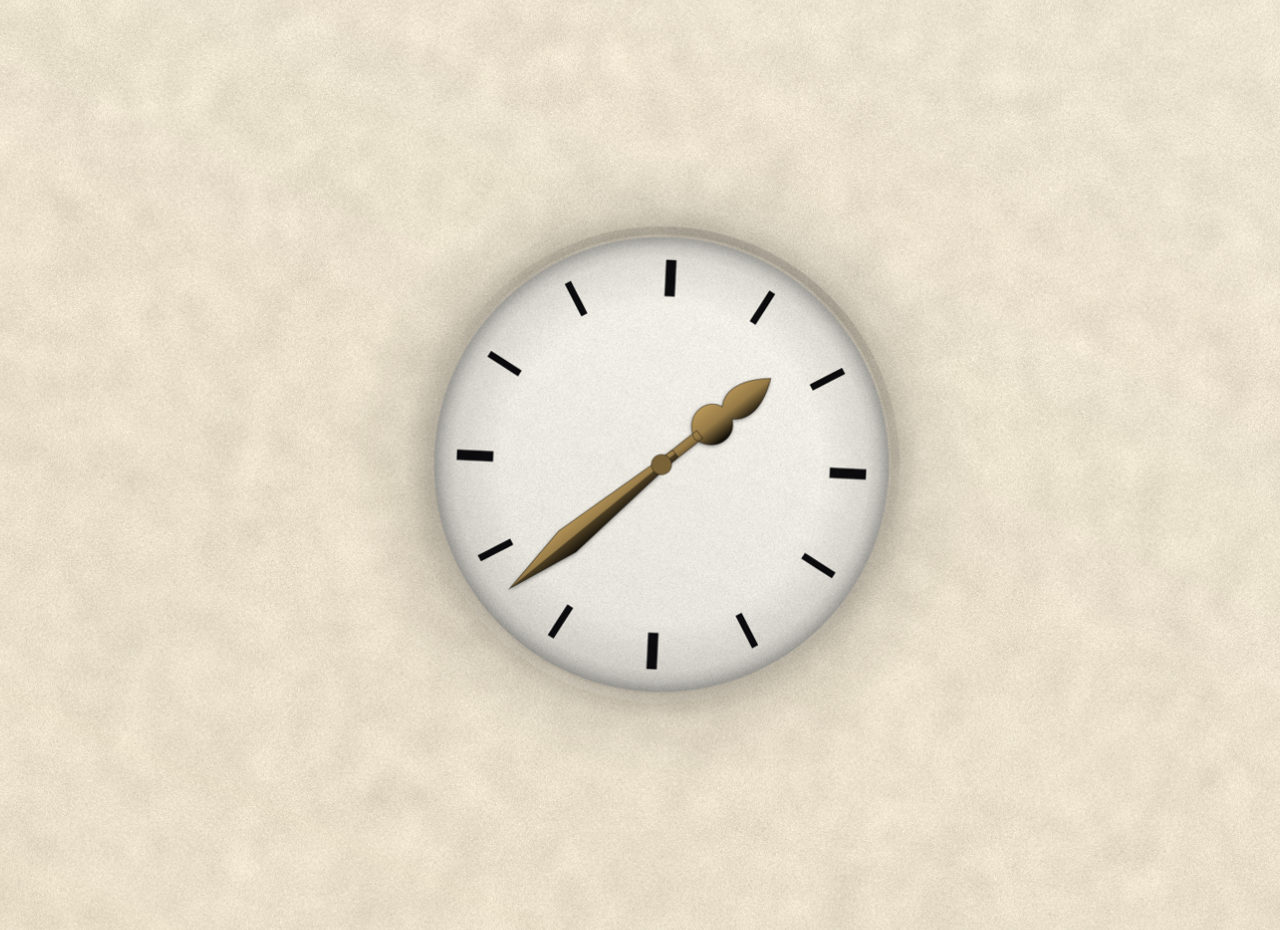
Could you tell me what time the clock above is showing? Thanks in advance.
1:38
